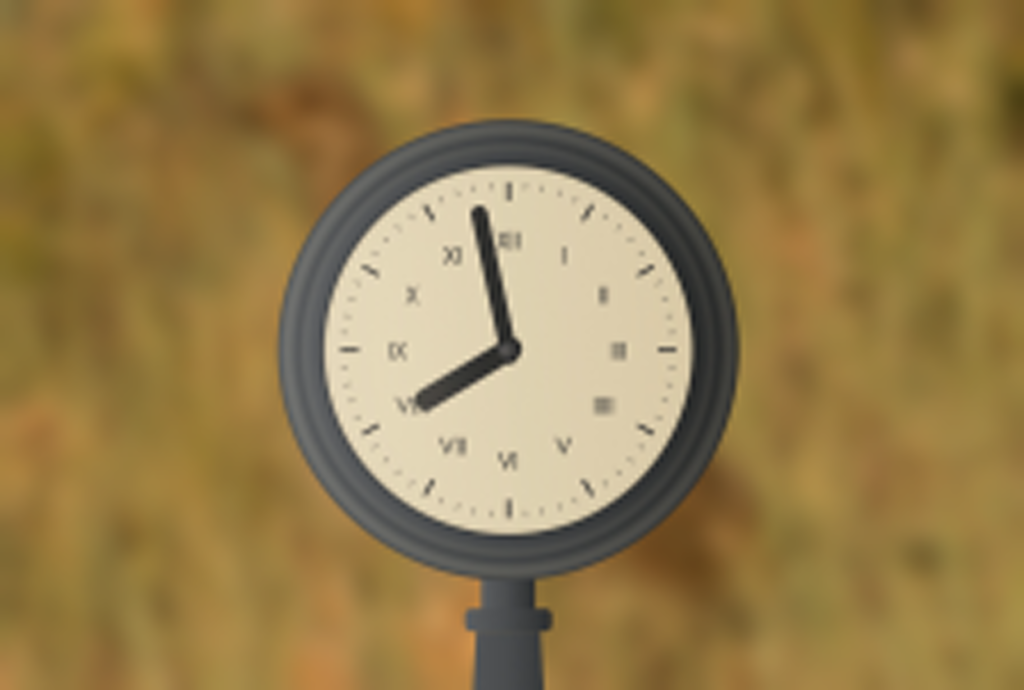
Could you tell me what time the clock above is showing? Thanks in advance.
7:58
